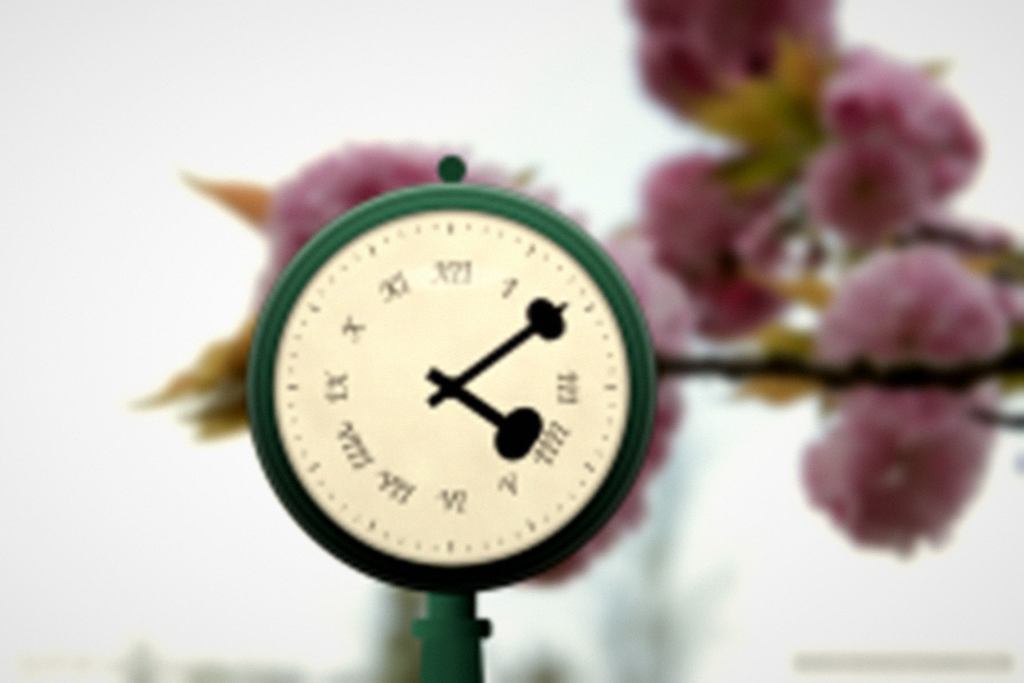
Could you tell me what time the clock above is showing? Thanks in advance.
4:09
